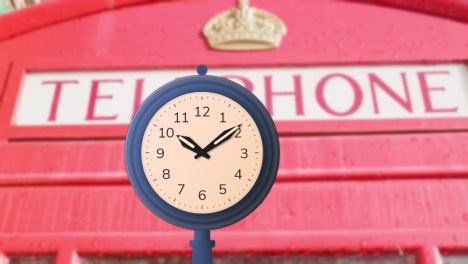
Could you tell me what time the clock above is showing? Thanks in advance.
10:09
